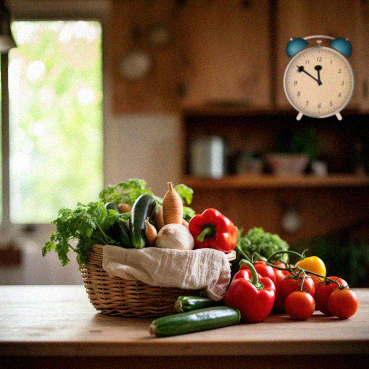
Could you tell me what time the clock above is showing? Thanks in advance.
11:51
